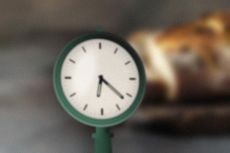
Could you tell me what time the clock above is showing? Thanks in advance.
6:22
